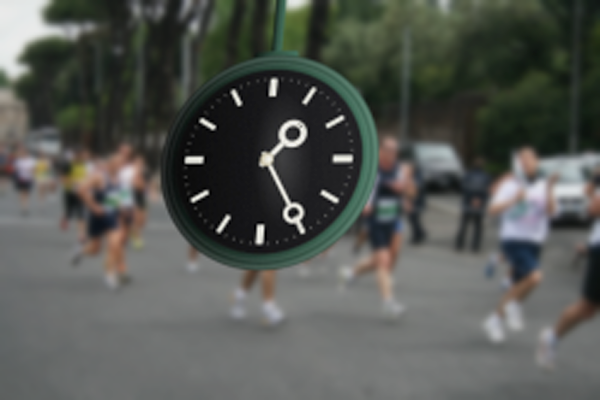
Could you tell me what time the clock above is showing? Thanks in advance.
1:25
